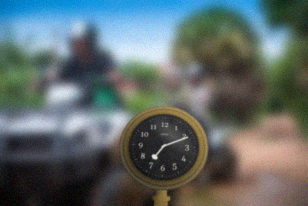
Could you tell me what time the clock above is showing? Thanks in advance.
7:11
